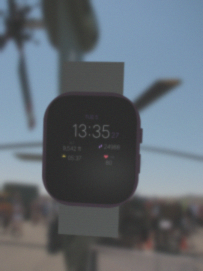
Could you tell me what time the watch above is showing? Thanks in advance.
13:35
